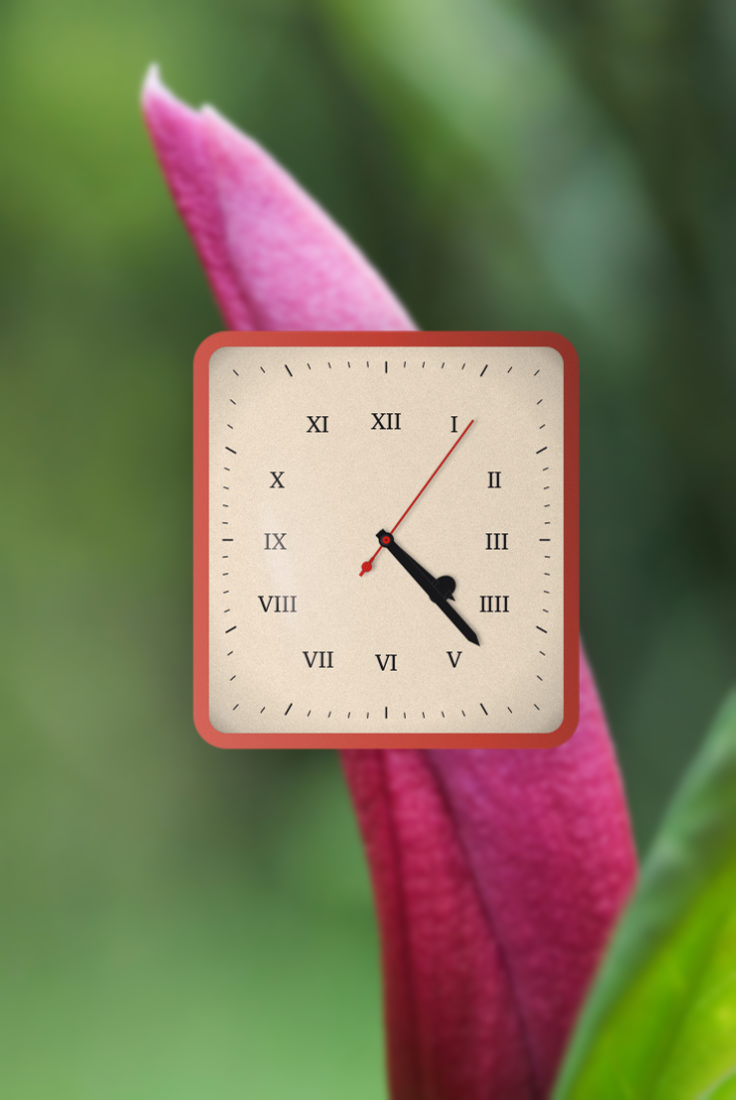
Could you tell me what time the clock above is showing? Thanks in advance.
4:23:06
